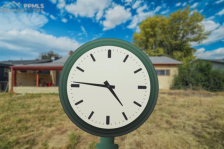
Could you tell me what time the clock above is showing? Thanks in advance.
4:46
